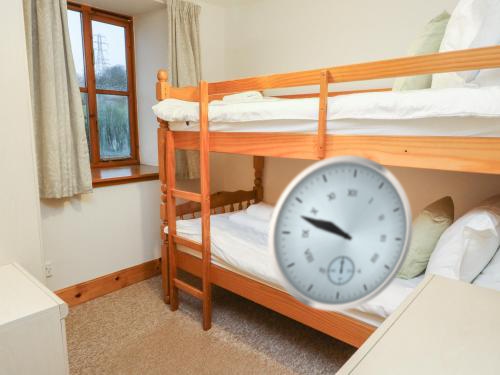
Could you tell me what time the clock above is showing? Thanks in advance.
9:48
